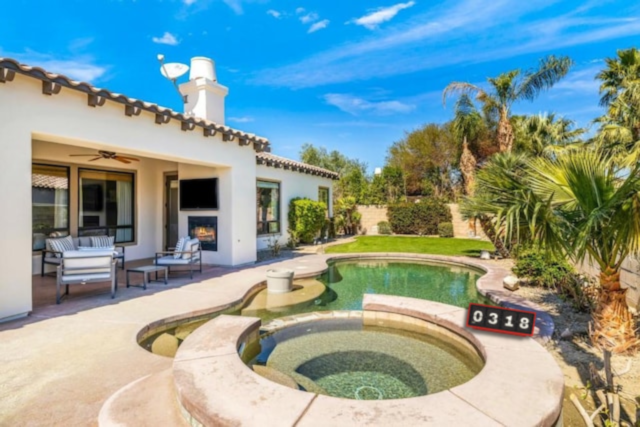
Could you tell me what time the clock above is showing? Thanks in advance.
3:18
